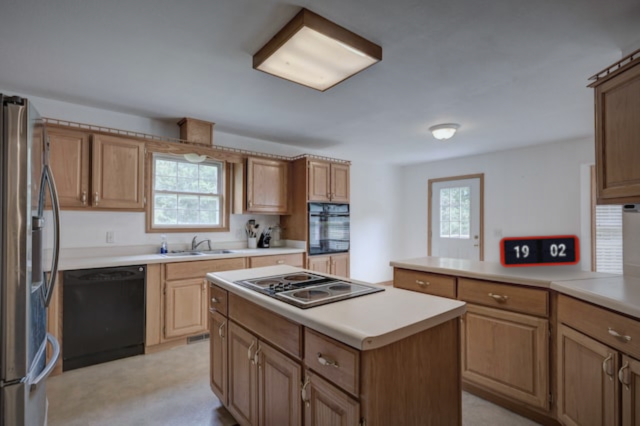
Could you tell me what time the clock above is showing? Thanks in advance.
19:02
